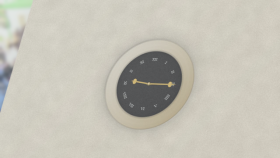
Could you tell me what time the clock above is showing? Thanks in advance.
9:15
